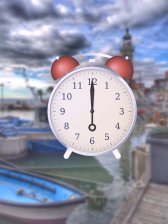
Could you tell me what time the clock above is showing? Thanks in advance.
6:00
